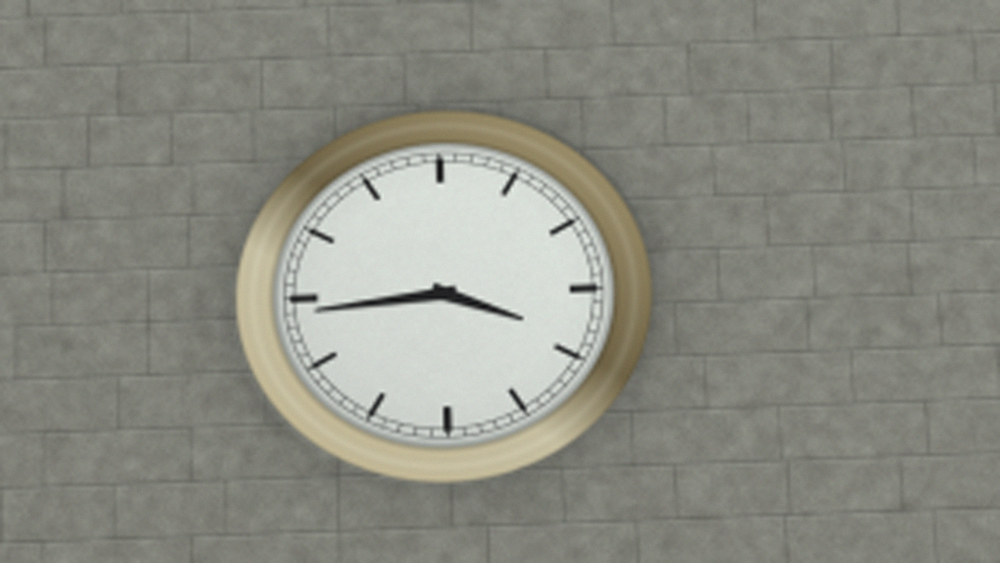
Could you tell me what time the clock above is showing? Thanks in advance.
3:44
